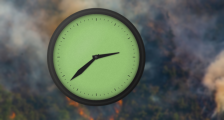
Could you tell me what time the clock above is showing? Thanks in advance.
2:38
